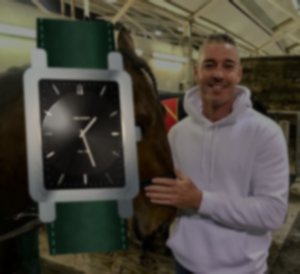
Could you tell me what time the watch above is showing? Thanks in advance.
1:27
